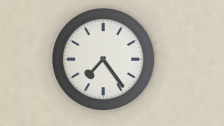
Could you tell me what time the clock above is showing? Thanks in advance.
7:24
